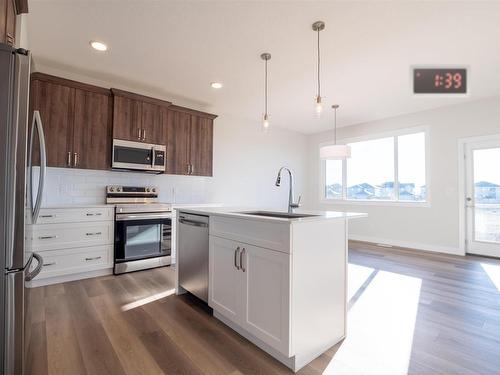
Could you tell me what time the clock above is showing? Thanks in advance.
1:39
